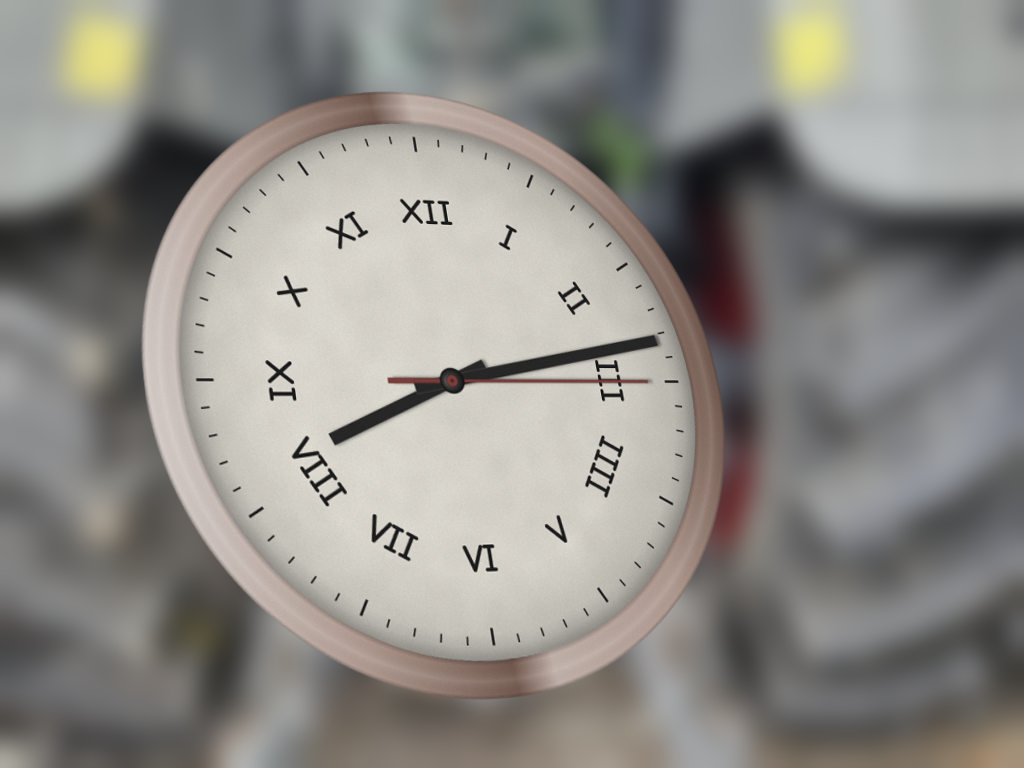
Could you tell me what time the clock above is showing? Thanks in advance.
8:13:15
